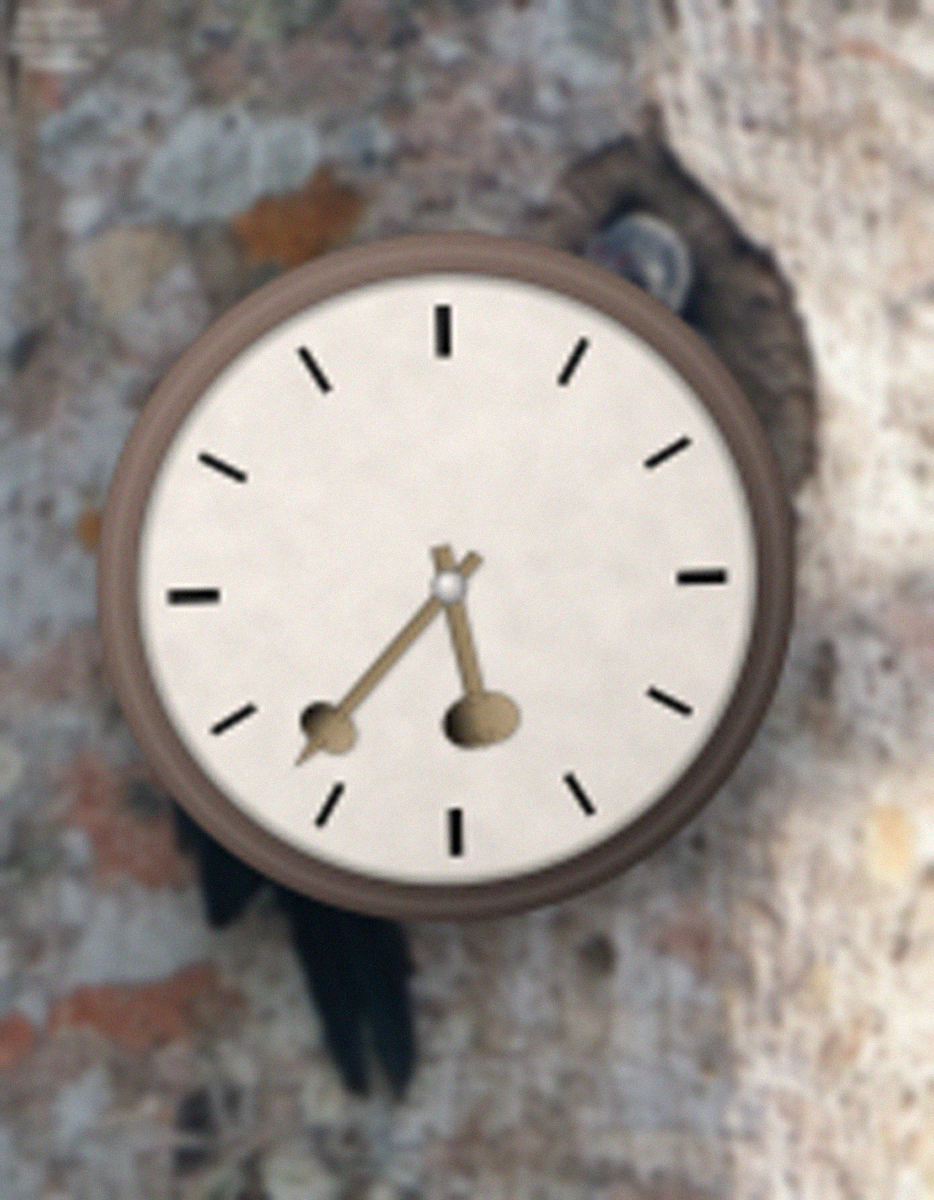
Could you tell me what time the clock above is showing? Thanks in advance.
5:37
